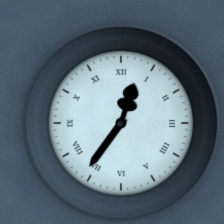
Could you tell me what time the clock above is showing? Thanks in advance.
12:36
